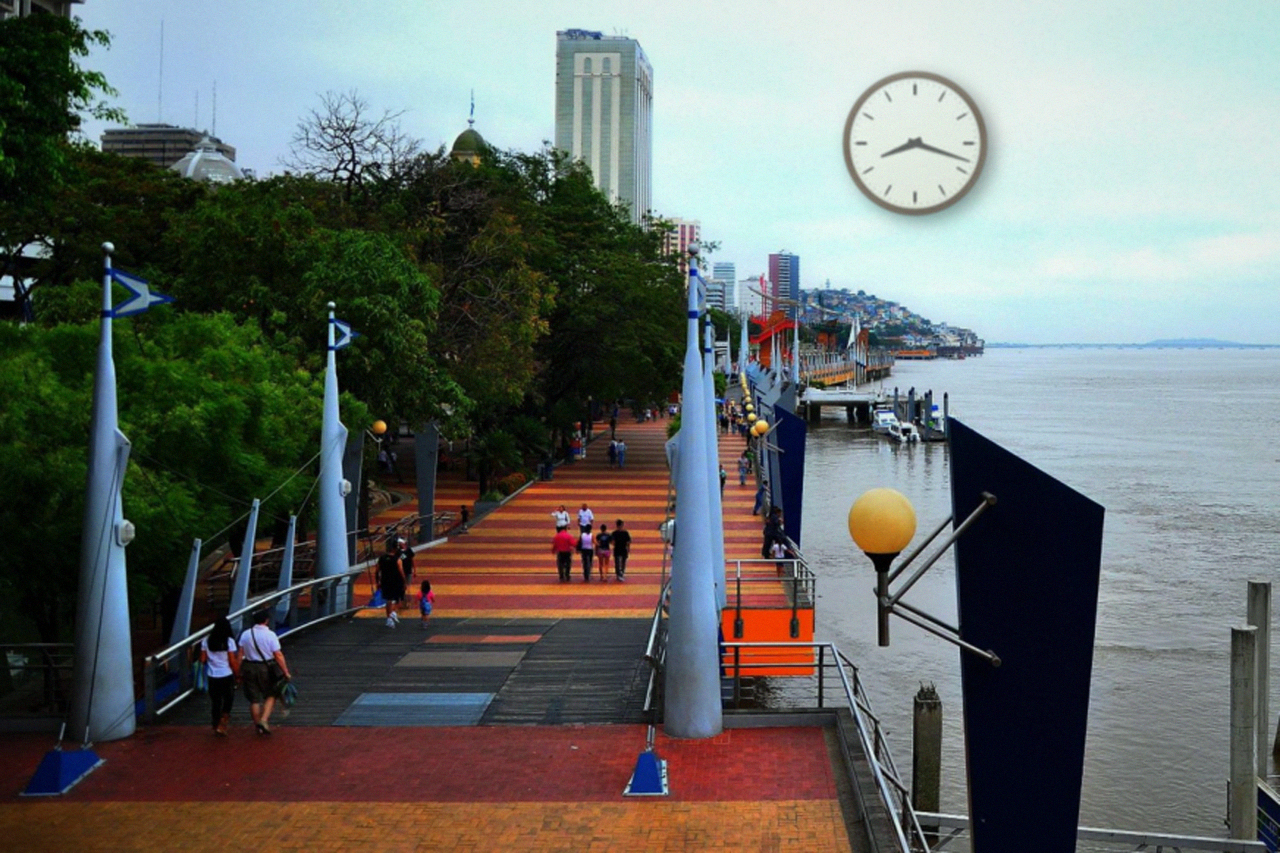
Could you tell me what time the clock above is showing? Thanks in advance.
8:18
